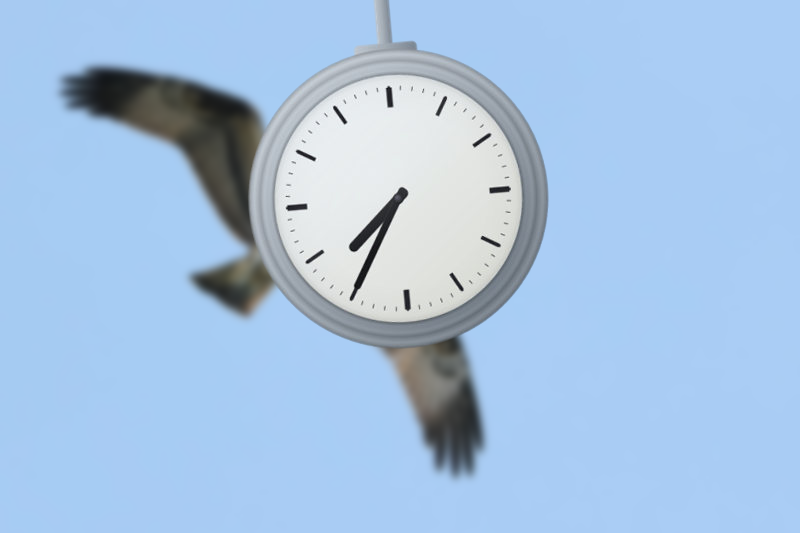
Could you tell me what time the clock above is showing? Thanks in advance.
7:35
